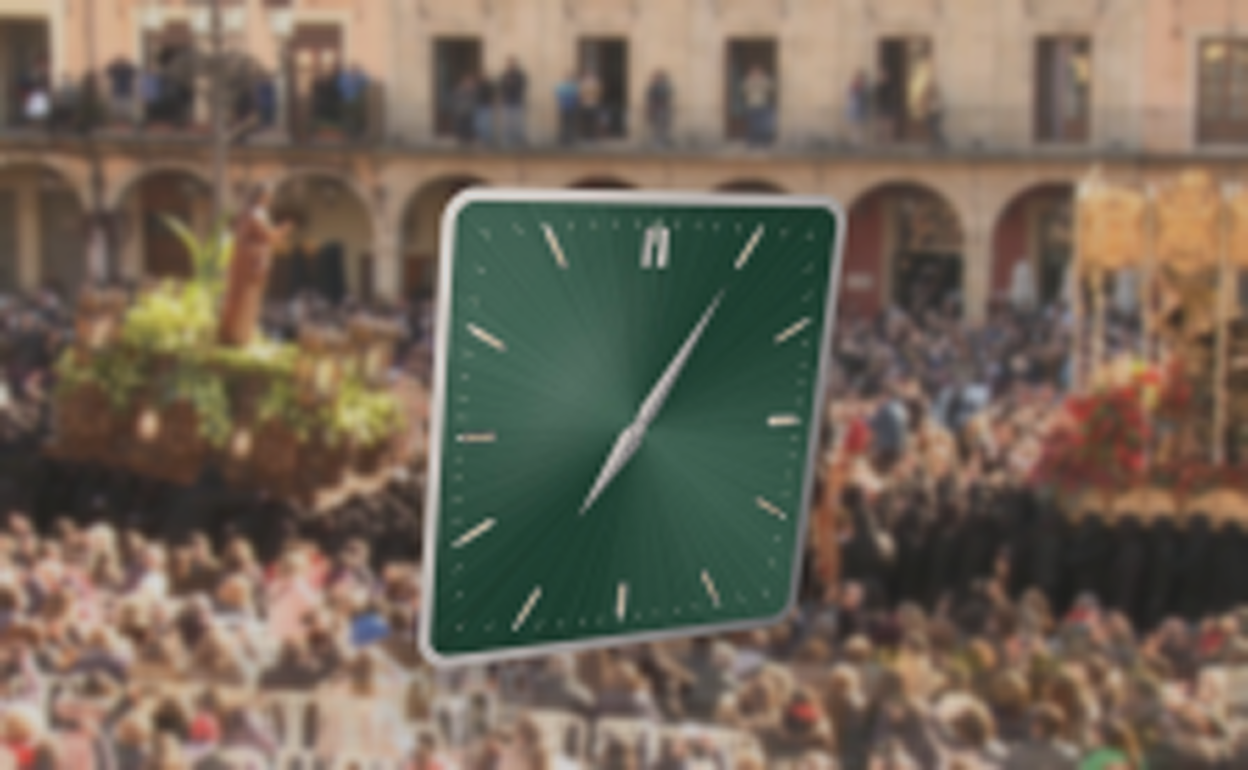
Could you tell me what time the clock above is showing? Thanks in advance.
7:05
